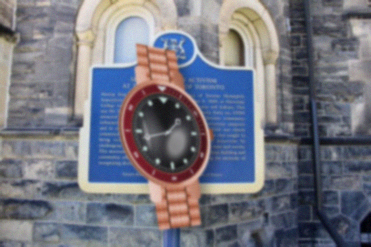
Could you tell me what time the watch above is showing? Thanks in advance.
1:43
